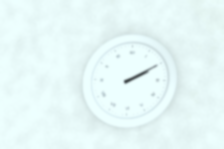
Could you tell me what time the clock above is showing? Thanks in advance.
2:10
